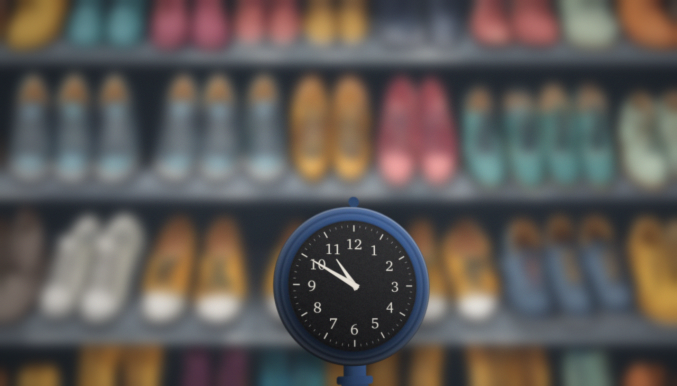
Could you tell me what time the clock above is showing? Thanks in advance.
10:50
